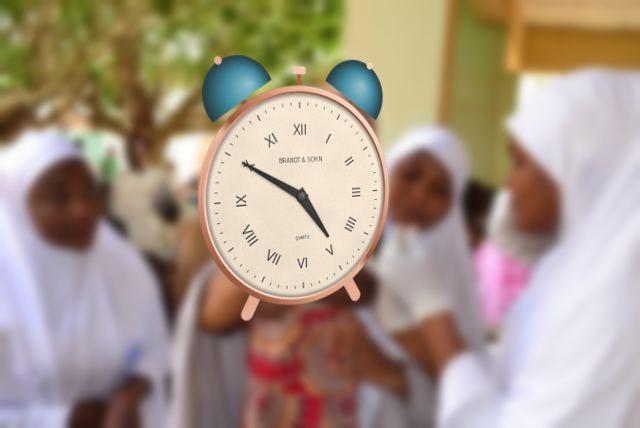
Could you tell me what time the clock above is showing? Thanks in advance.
4:50
